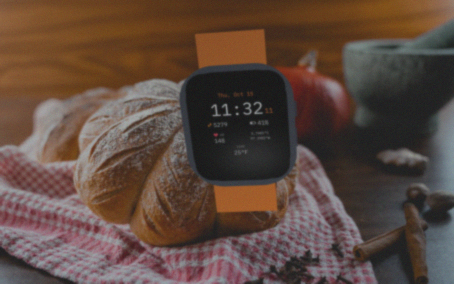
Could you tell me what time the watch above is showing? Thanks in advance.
11:32
